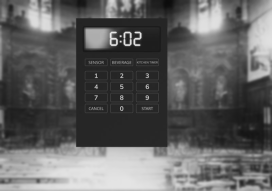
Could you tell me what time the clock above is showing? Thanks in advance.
6:02
